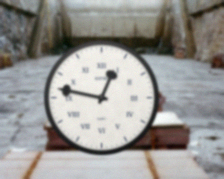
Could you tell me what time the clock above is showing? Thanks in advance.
12:47
